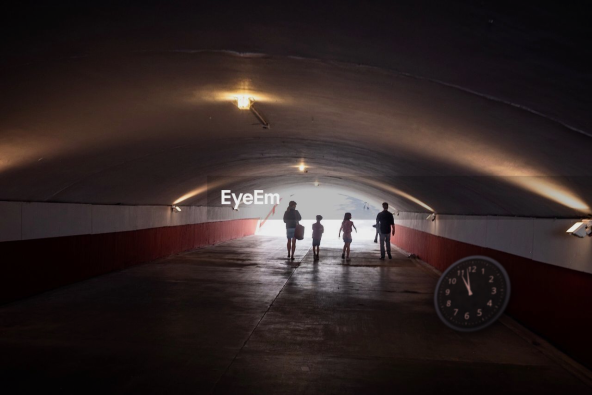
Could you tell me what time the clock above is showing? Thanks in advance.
10:58
